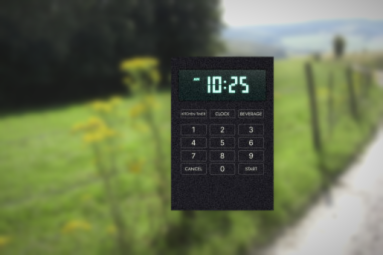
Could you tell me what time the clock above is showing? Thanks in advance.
10:25
